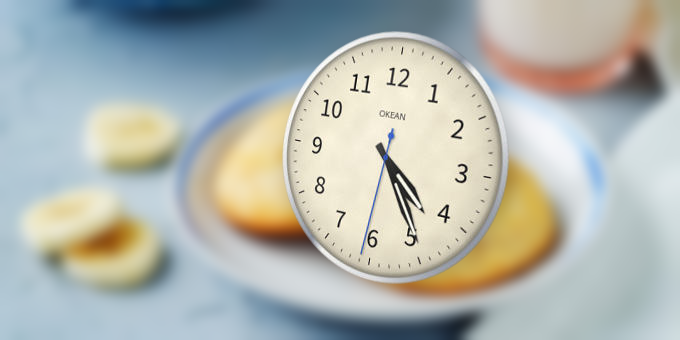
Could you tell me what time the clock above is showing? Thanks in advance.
4:24:31
